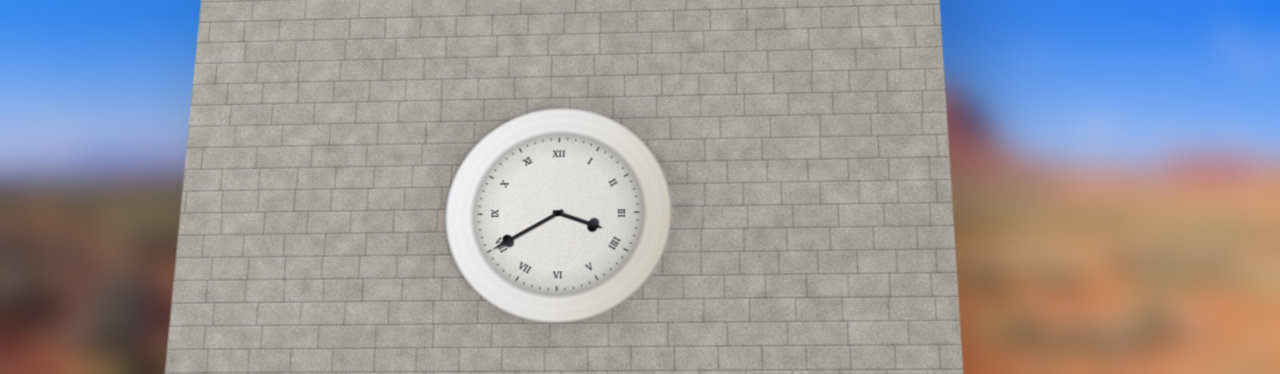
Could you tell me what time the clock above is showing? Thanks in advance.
3:40
